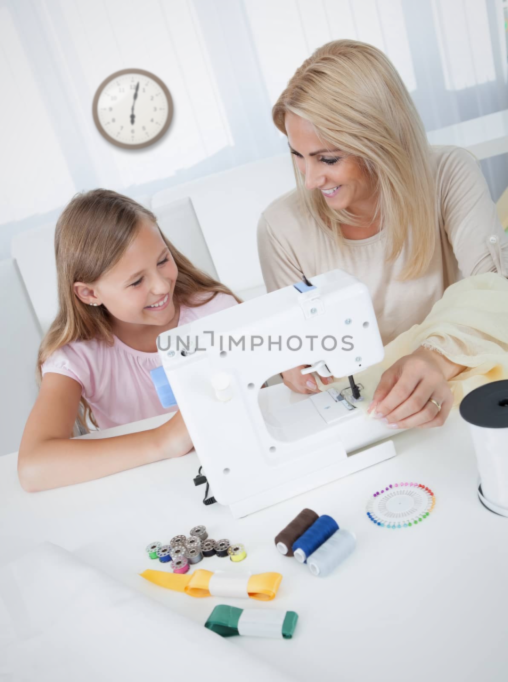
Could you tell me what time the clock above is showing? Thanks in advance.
6:02
